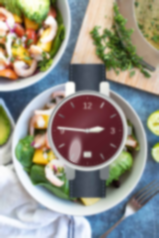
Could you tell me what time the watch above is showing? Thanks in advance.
2:46
